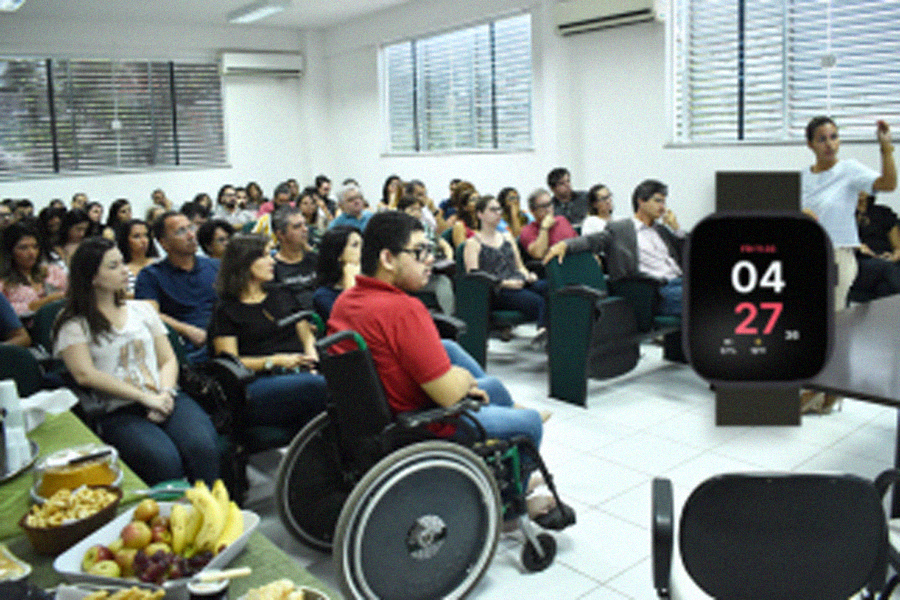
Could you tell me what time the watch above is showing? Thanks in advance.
4:27
